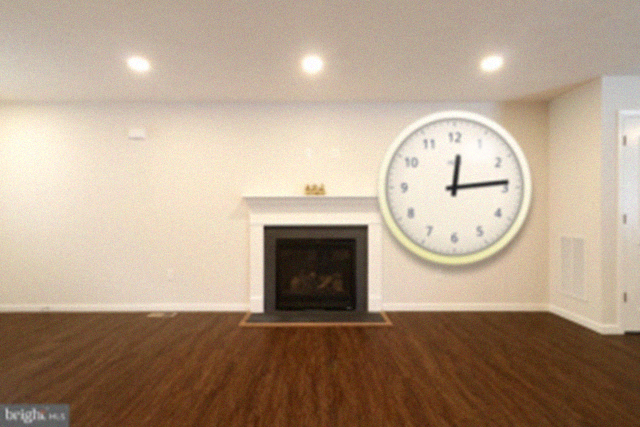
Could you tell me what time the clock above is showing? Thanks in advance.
12:14
